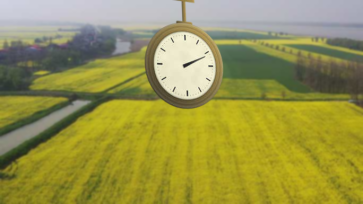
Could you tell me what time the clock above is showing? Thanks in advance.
2:11
